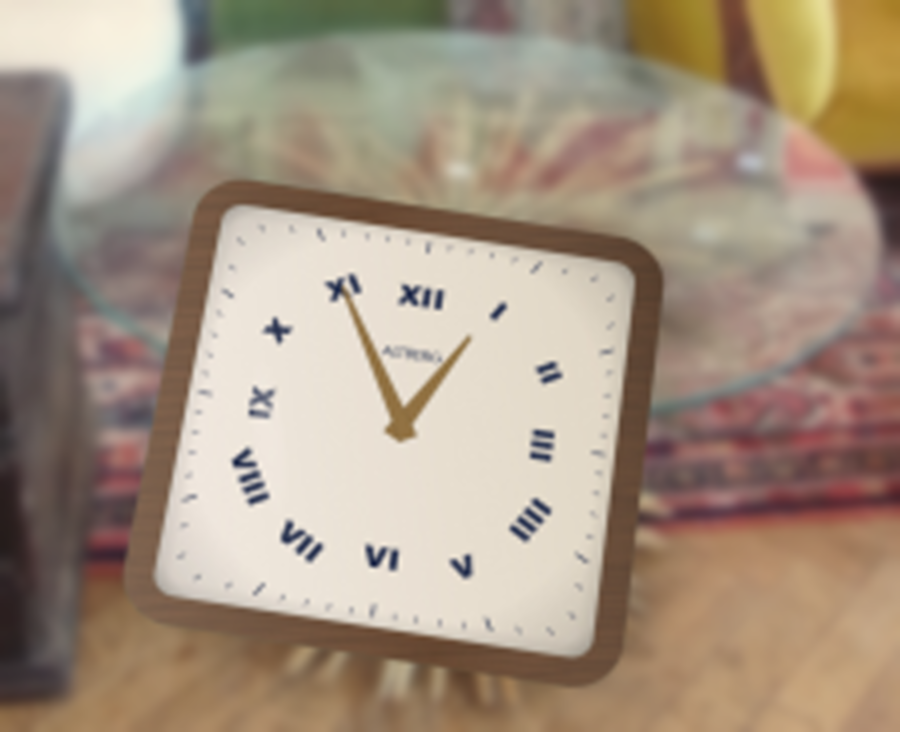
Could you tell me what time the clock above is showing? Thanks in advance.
12:55
